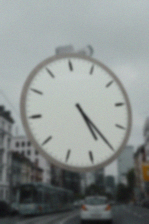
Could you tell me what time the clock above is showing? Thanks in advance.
5:25
